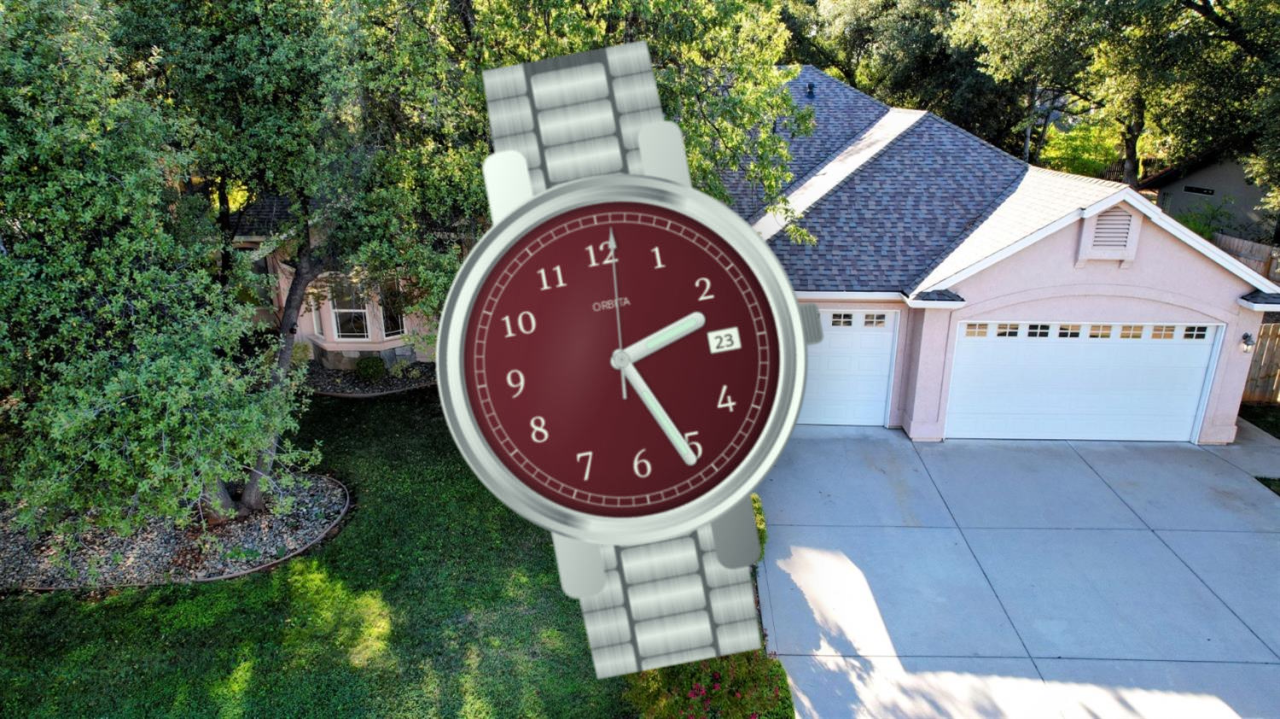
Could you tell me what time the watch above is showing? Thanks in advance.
2:26:01
